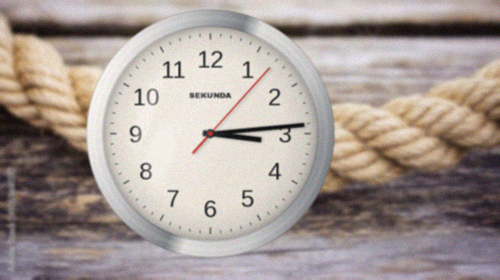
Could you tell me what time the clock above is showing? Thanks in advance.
3:14:07
